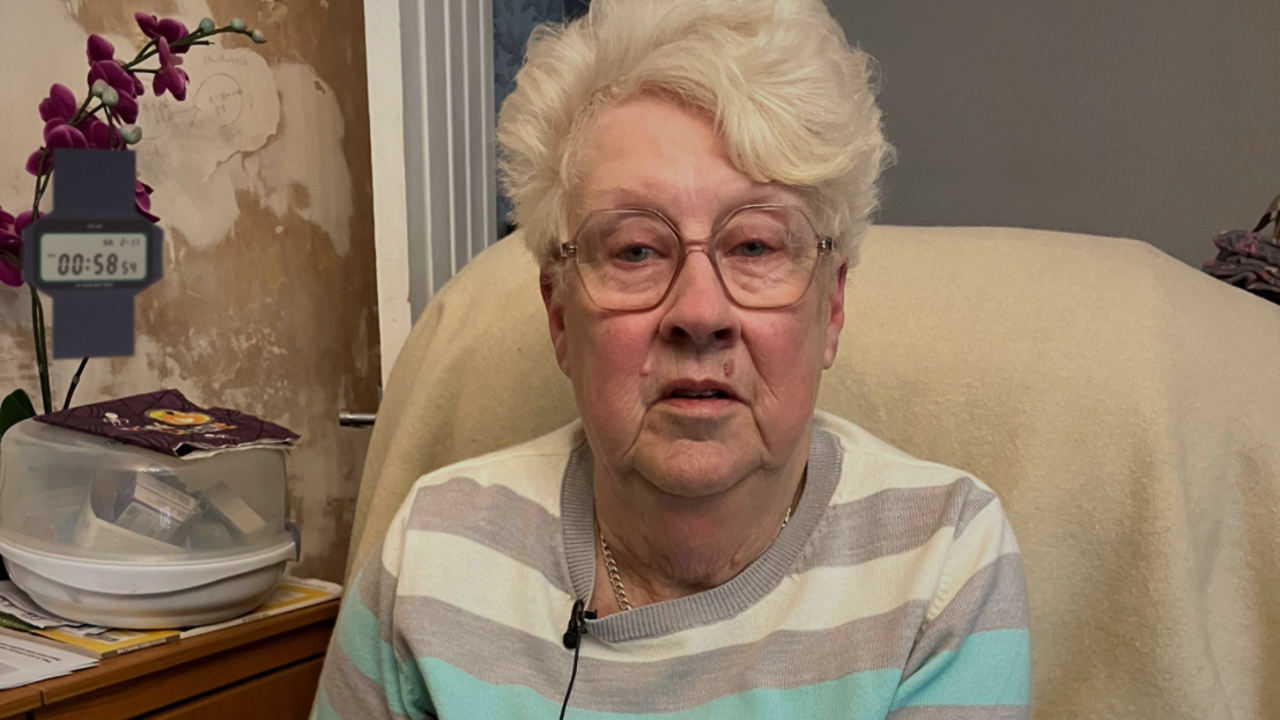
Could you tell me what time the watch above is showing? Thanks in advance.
0:58:54
